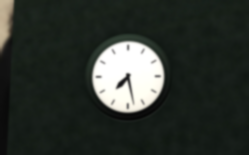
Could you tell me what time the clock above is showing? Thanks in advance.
7:28
